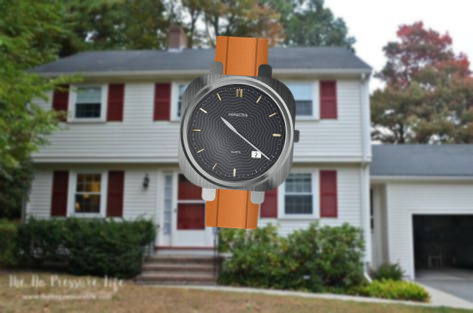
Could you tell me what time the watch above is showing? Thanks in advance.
10:21
